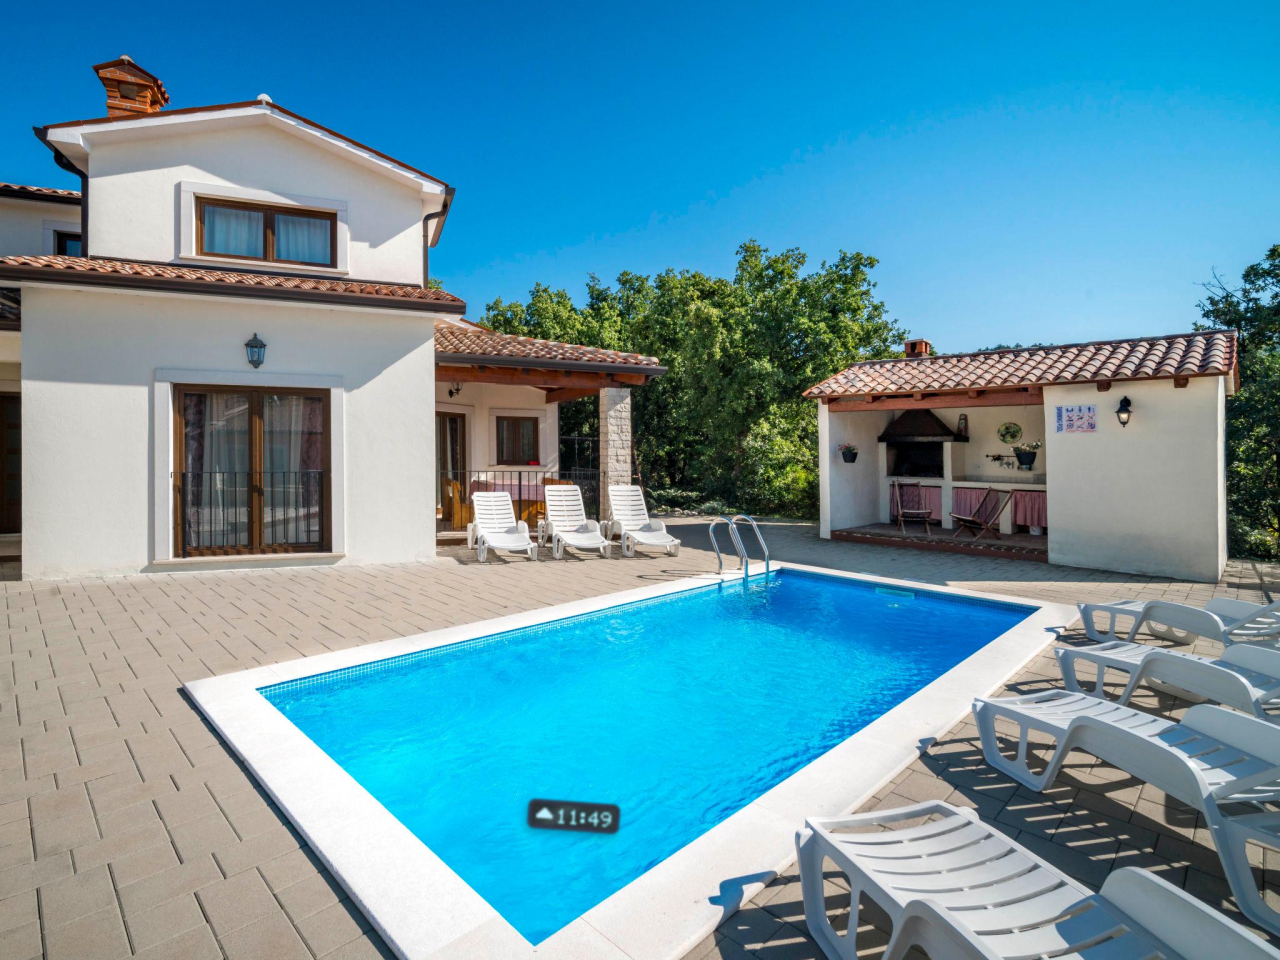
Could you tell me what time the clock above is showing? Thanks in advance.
11:49
